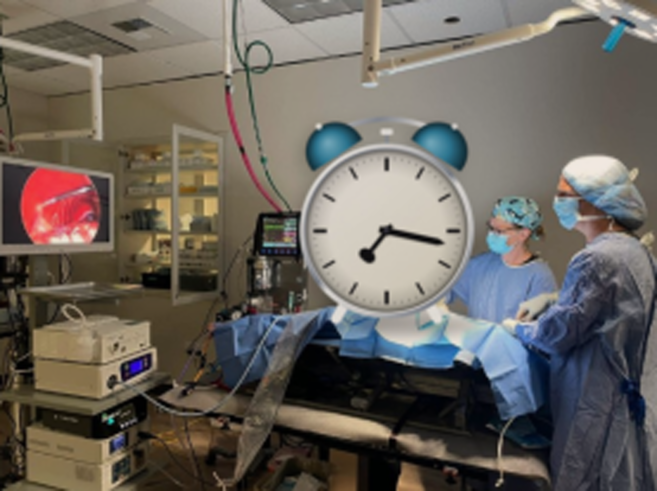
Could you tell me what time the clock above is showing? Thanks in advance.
7:17
